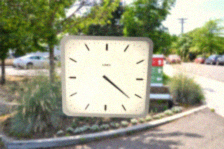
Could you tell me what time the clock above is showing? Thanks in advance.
4:22
